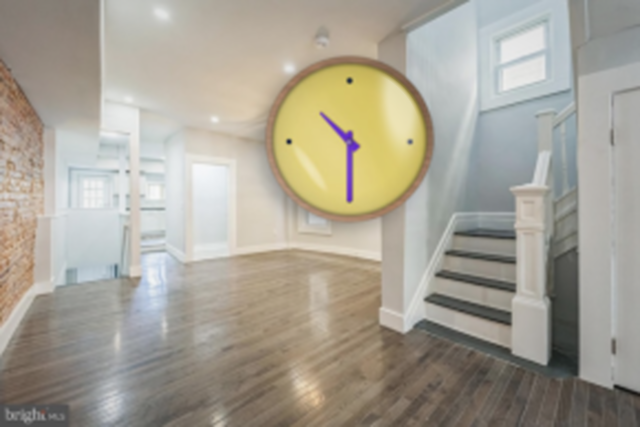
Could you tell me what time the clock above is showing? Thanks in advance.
10:30
